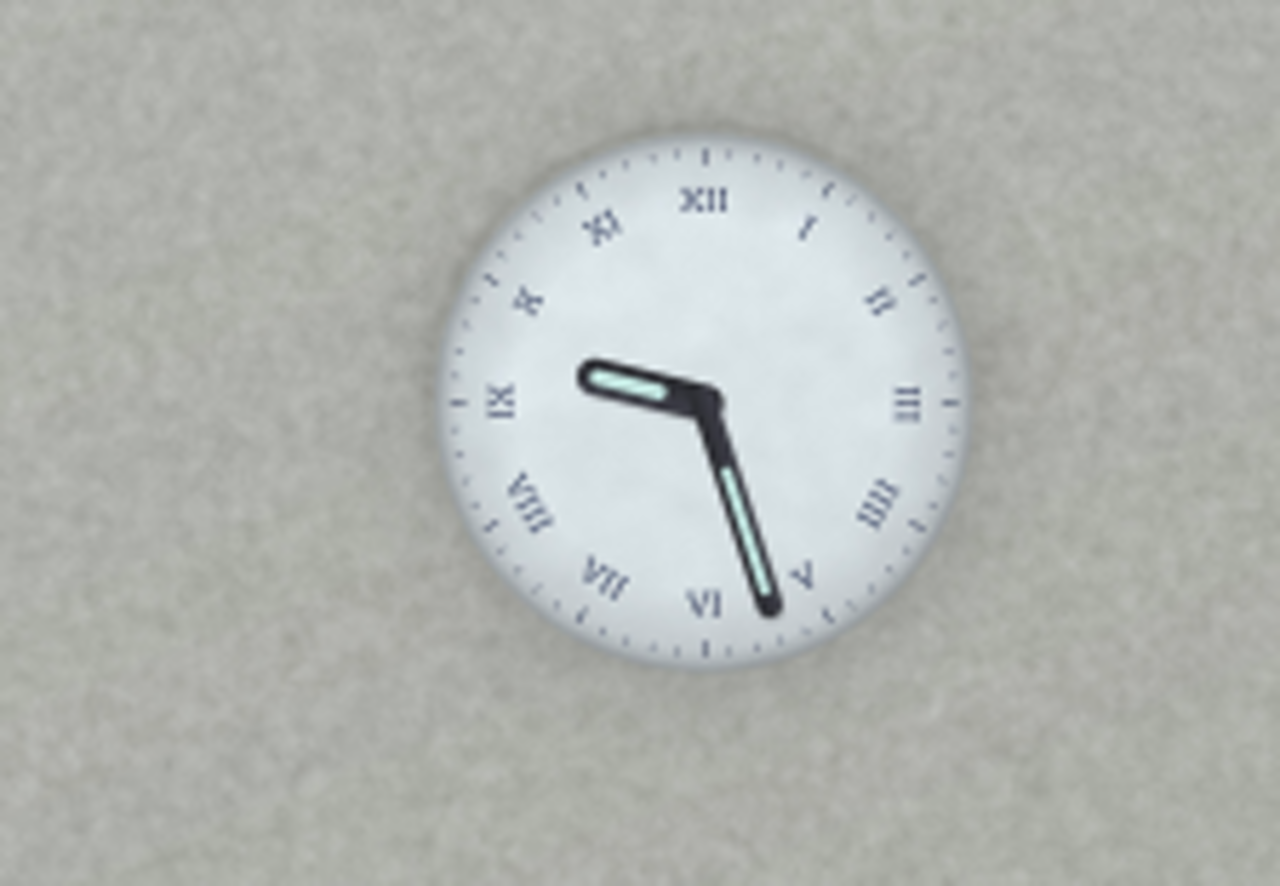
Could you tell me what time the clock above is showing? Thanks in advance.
9:27
